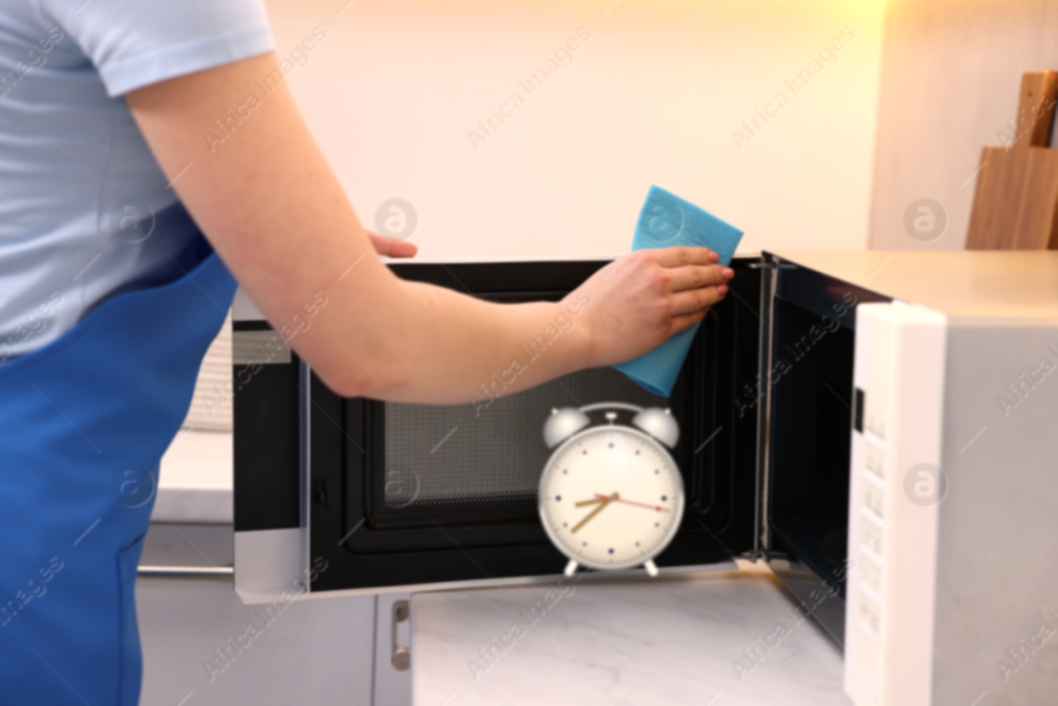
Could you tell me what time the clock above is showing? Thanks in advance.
8:38:17
